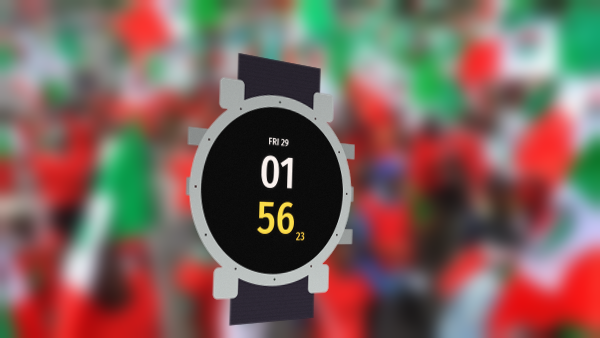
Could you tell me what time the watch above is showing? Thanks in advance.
1:56:23
